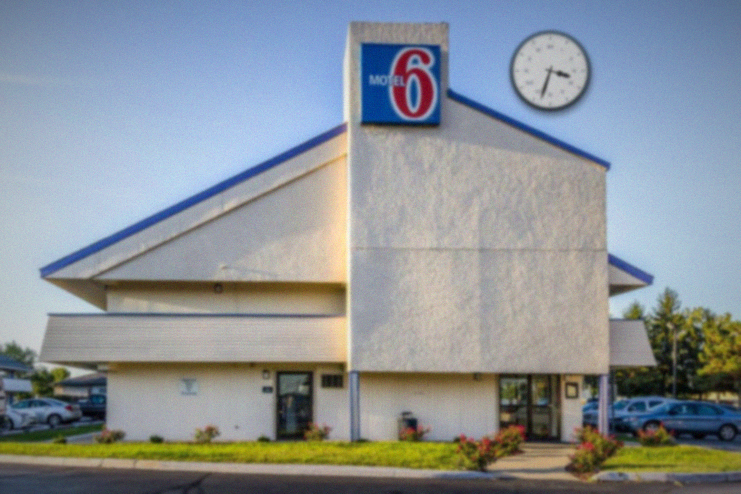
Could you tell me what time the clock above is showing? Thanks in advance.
3:33
